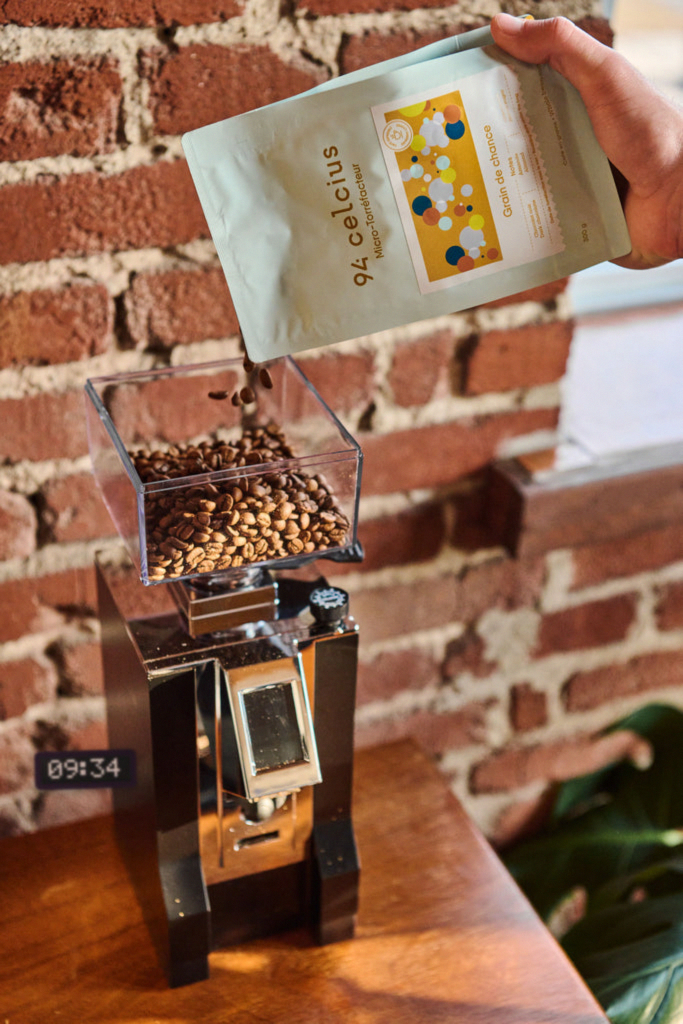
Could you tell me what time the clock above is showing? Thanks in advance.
9:34
